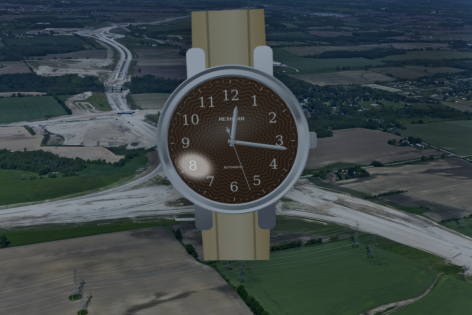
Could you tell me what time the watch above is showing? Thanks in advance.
12:16:27
